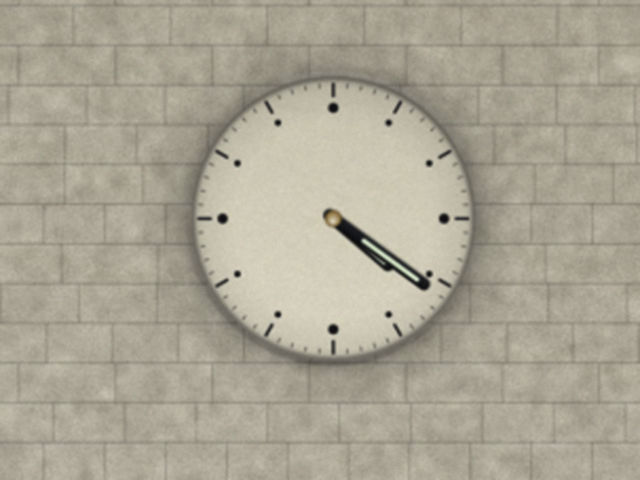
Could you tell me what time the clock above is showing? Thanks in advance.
4:21
